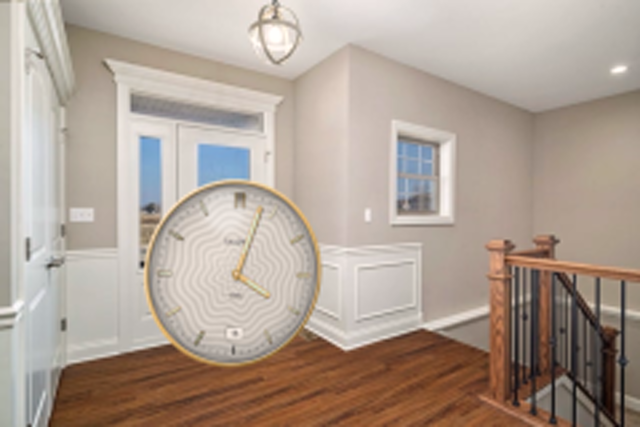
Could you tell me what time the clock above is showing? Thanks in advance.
4:03
